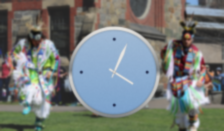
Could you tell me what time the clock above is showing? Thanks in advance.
4:04
